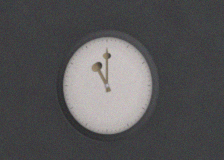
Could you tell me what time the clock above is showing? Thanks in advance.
11:00
